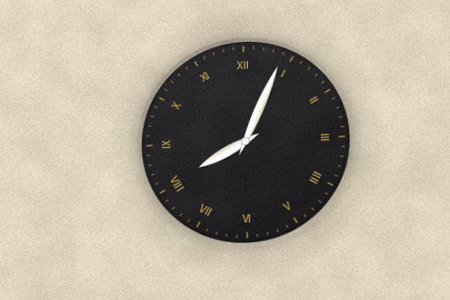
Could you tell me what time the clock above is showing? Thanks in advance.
8:04
